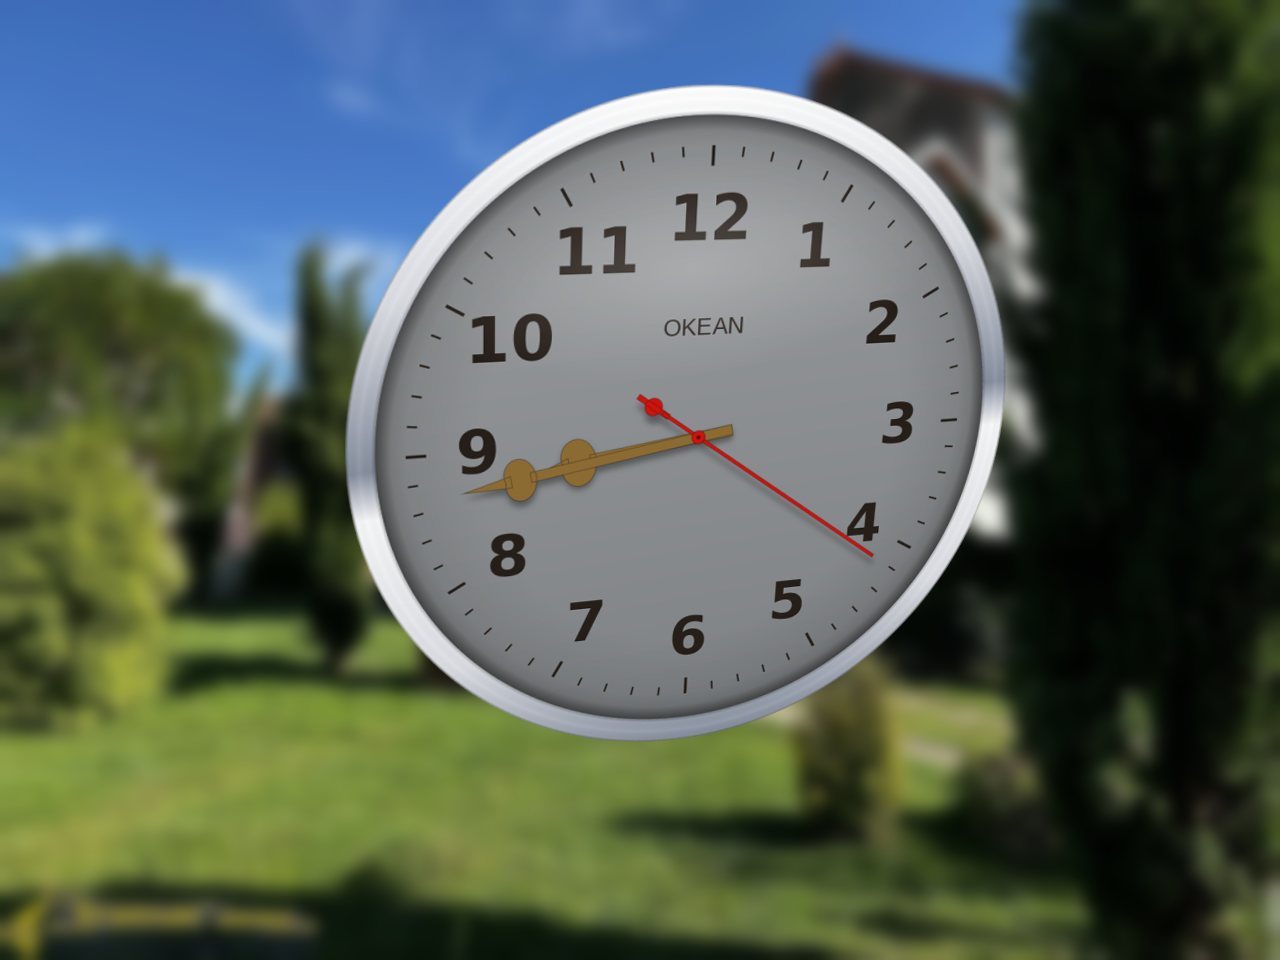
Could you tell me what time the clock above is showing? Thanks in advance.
8:43:21
